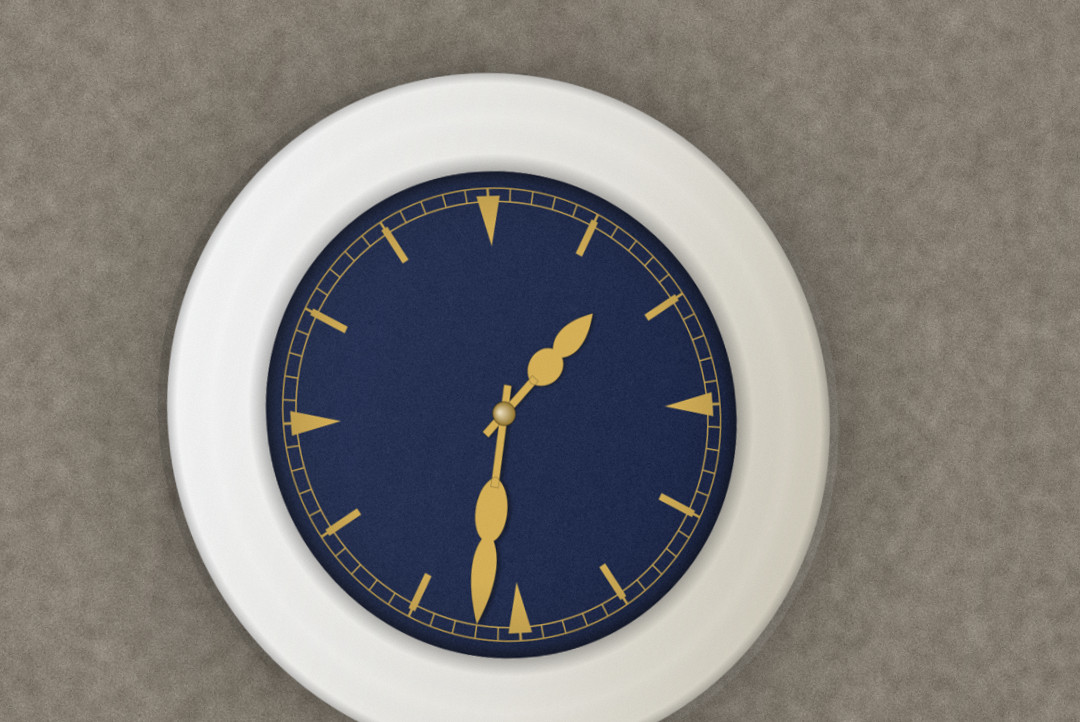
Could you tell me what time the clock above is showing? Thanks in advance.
1:32
